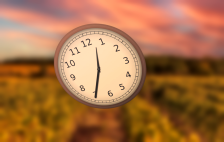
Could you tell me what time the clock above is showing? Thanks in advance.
12:35
